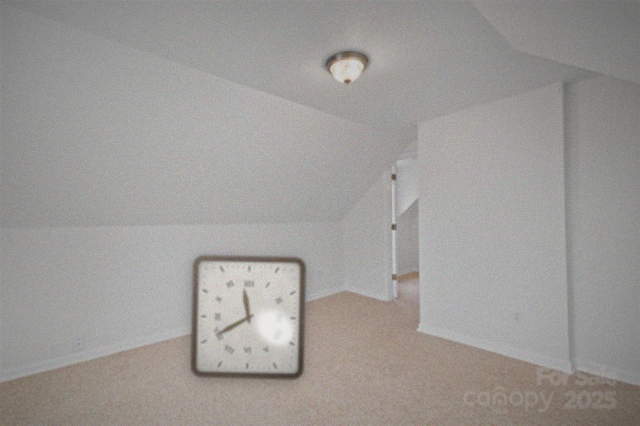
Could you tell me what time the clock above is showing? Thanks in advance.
11:40
